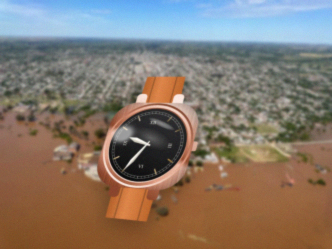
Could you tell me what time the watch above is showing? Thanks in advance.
9:35
